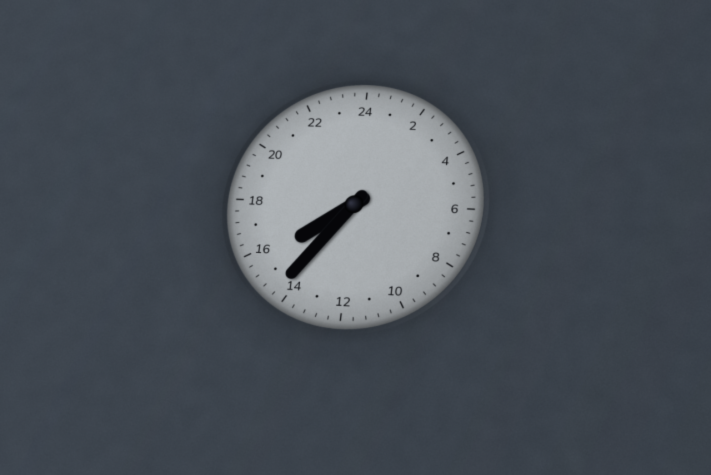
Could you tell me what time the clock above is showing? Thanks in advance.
15:36
